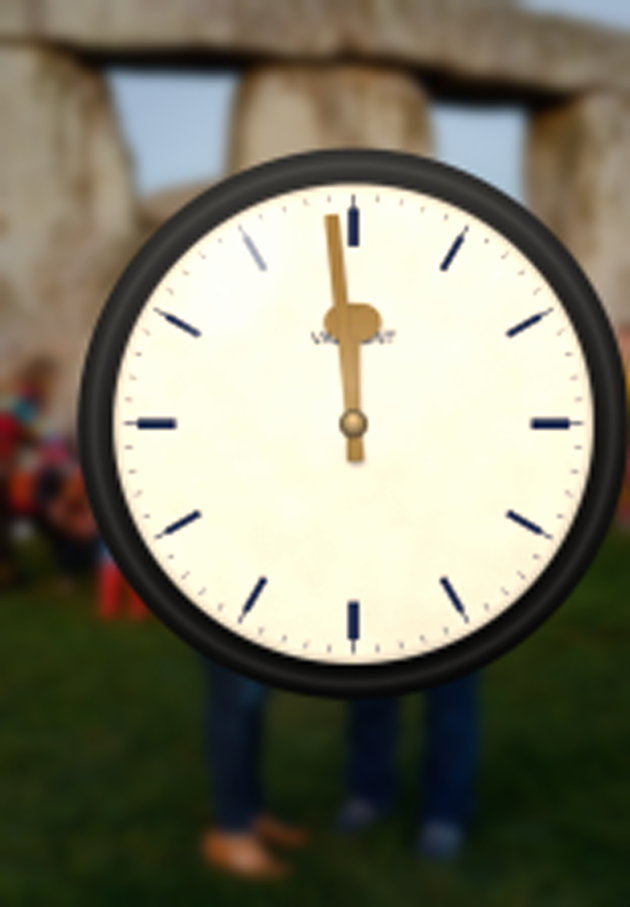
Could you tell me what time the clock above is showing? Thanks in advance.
11:59
